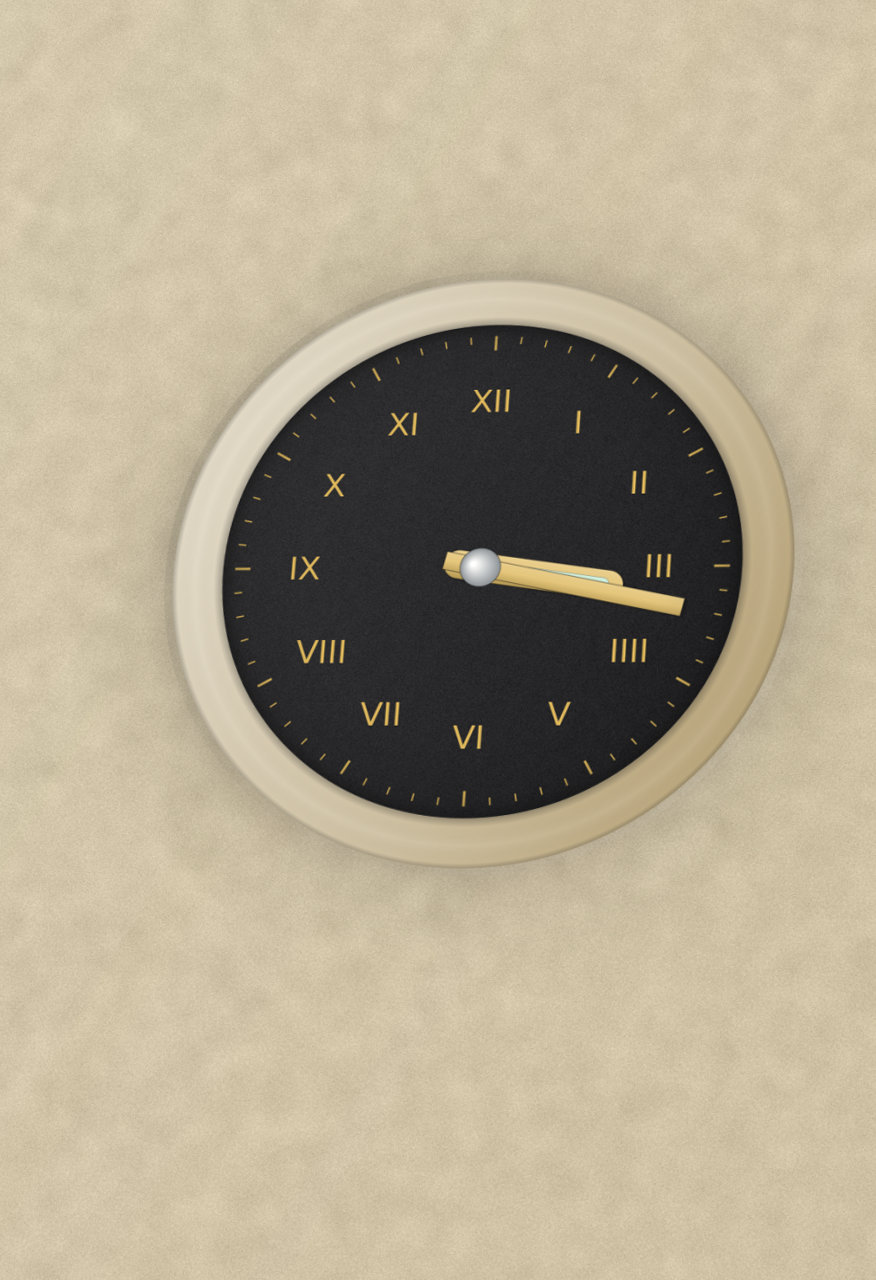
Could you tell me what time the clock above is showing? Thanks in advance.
3:17
